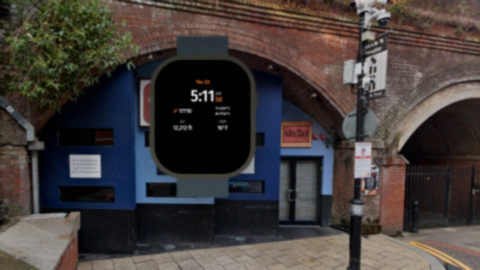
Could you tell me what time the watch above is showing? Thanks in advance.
5:11
